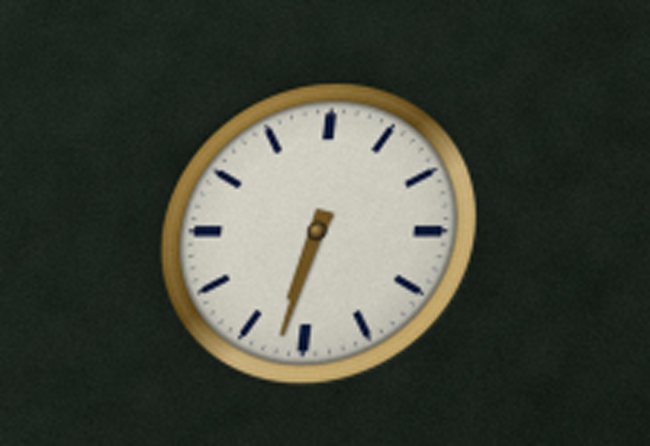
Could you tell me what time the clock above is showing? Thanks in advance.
6:32
